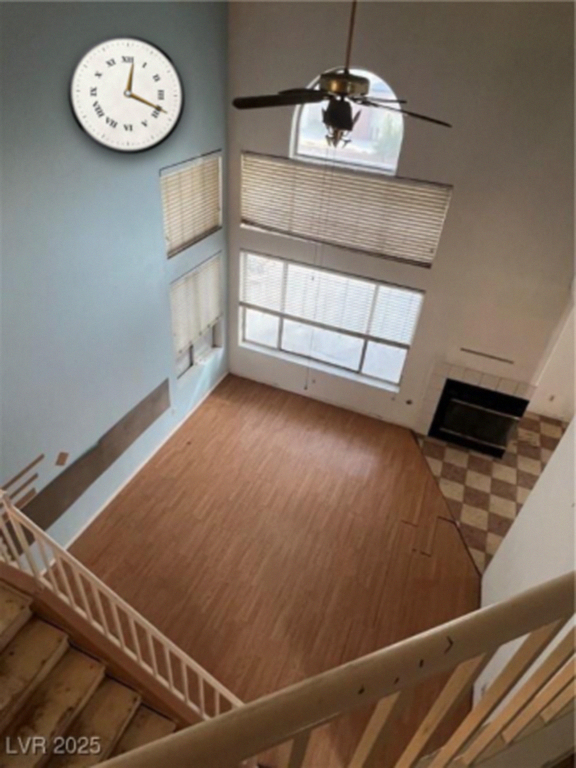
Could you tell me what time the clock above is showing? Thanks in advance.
12:19
